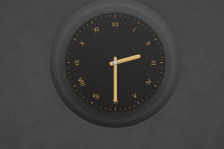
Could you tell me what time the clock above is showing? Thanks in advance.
2:30
